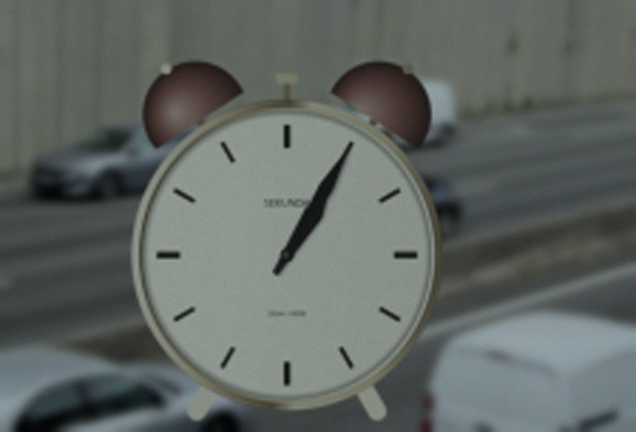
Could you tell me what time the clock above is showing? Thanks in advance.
1:05
